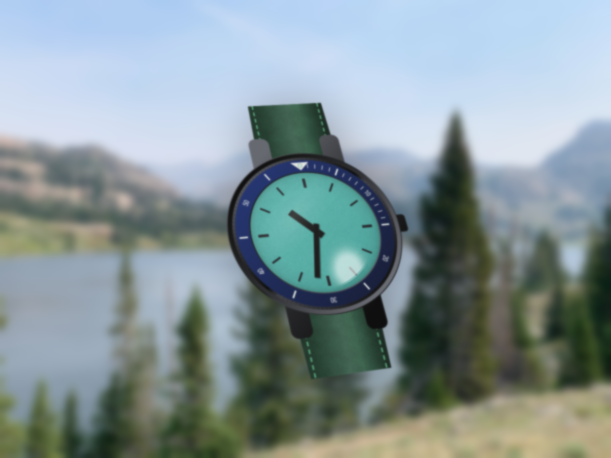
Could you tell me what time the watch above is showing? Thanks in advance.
10:32
